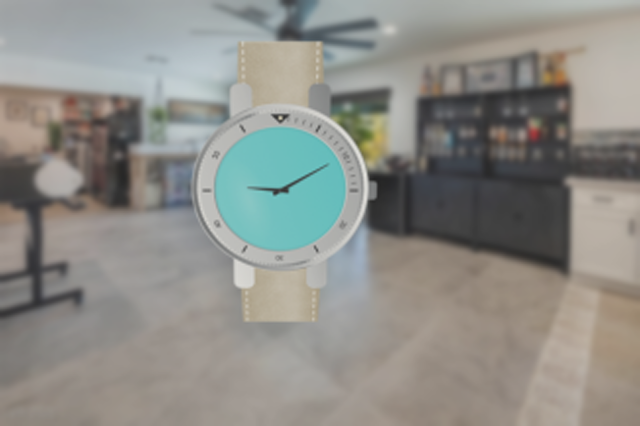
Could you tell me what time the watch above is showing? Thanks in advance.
9:10
